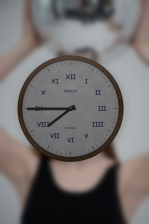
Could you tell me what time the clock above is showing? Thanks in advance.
7:45
